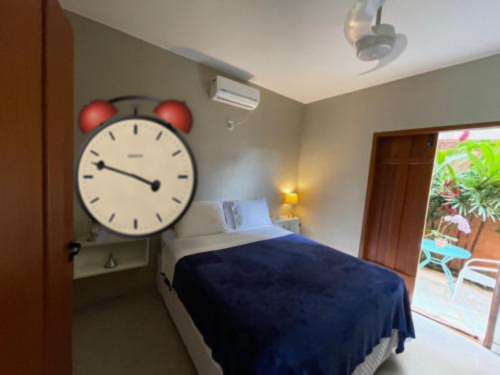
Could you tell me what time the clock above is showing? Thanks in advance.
3:48
